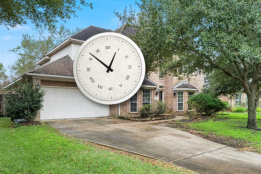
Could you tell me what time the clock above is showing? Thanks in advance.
12:52
